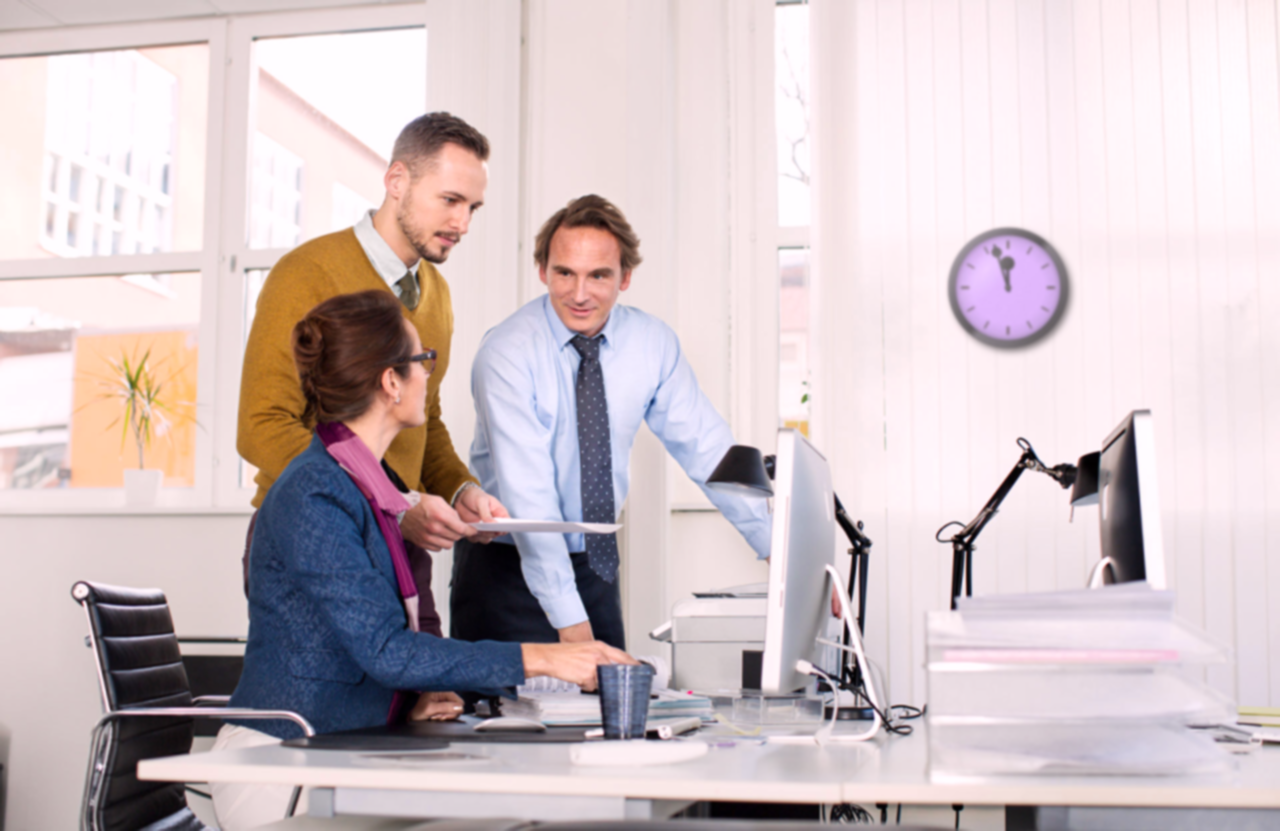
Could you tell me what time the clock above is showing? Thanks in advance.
11:57
